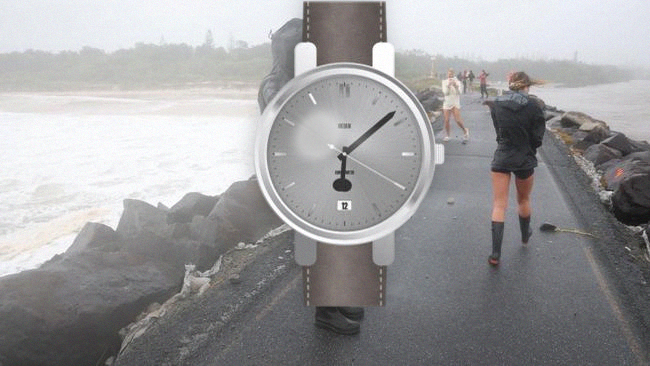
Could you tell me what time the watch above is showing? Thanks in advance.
6:08:20
